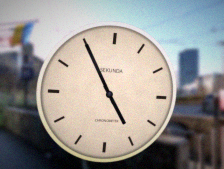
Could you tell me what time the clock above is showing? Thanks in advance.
4:55
